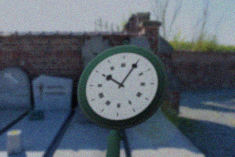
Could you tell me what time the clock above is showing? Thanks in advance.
10:05
